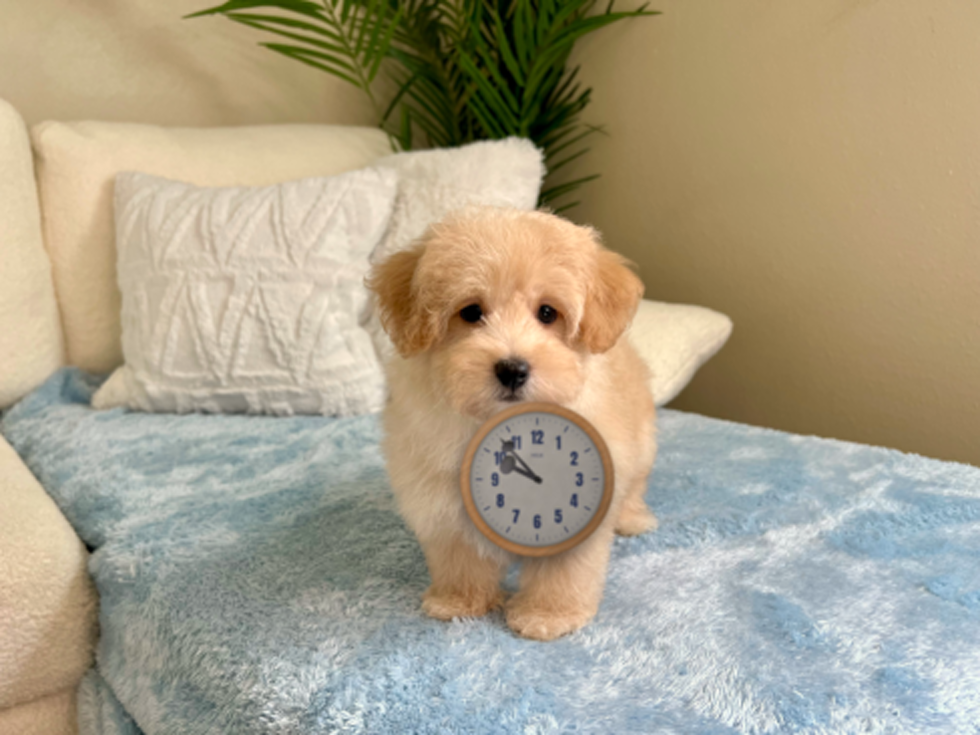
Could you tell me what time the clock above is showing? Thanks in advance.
9:53
